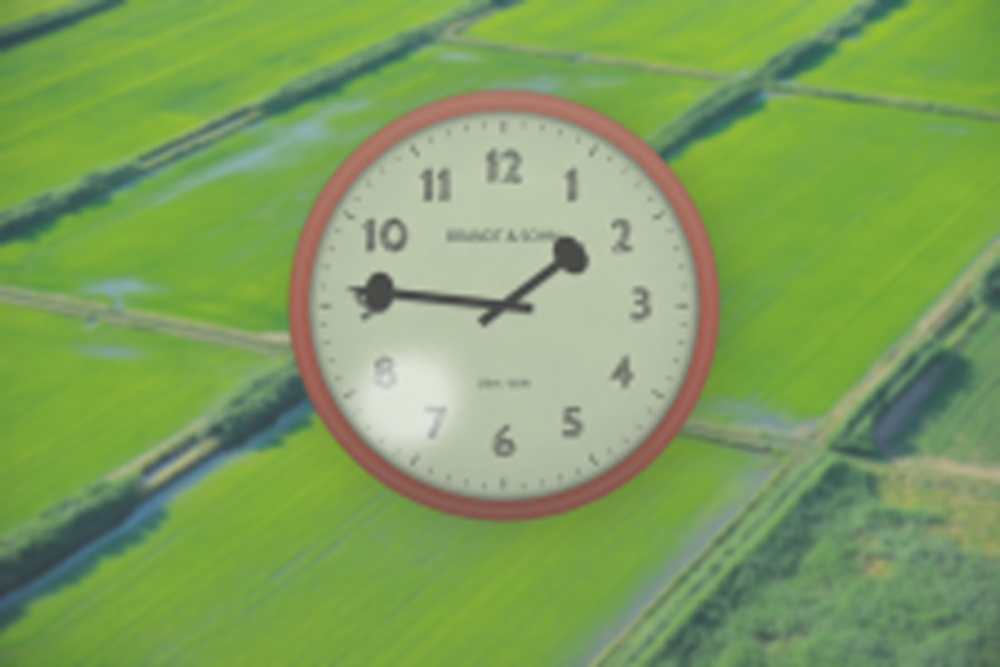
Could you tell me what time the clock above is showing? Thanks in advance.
1:46
